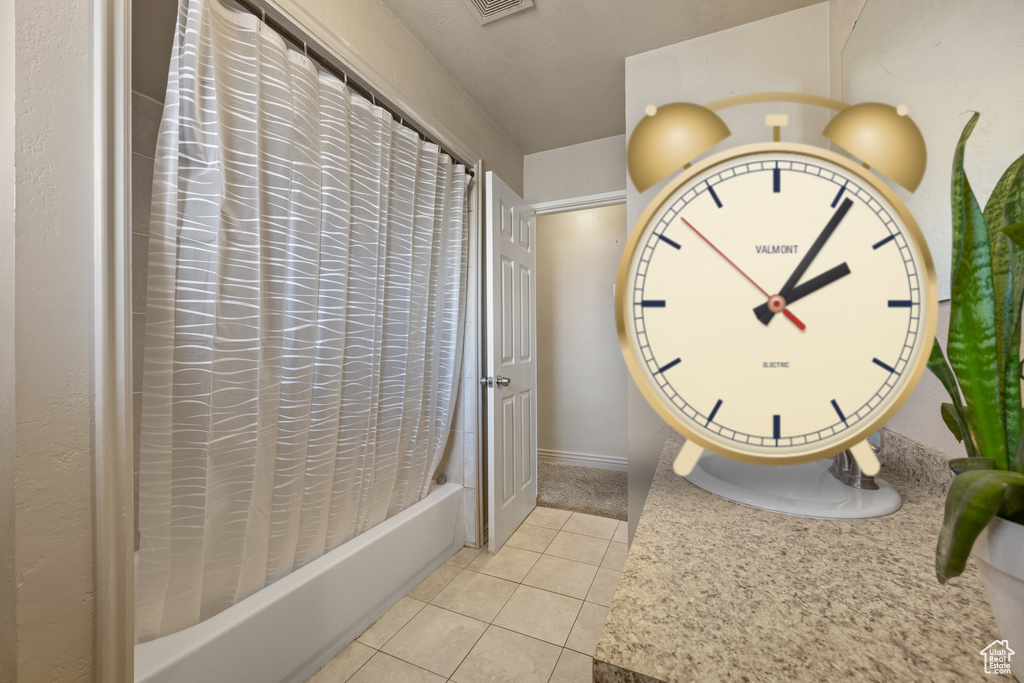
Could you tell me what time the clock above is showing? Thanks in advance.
2:05:52
